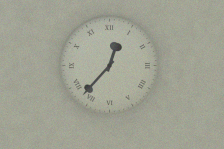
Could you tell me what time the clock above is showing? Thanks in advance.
12:37
